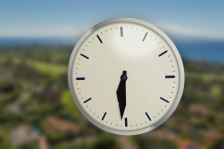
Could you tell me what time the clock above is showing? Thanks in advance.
6:31
